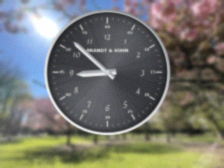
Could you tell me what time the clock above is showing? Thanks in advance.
8:52
